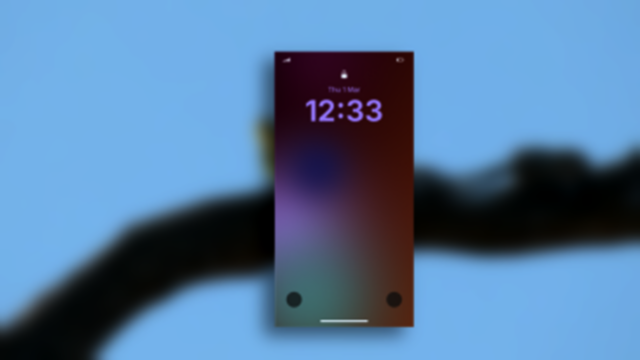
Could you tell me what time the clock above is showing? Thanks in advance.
12:33
